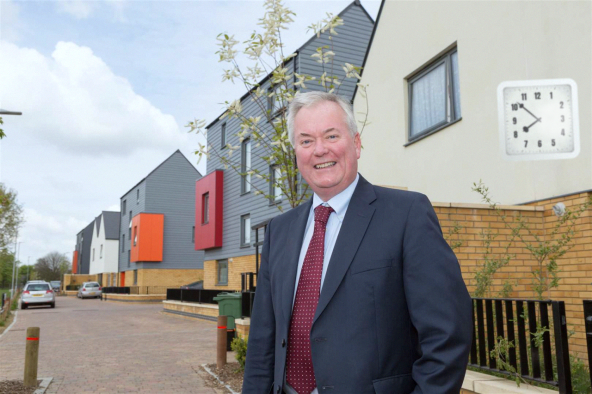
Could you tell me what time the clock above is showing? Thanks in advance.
7:52
